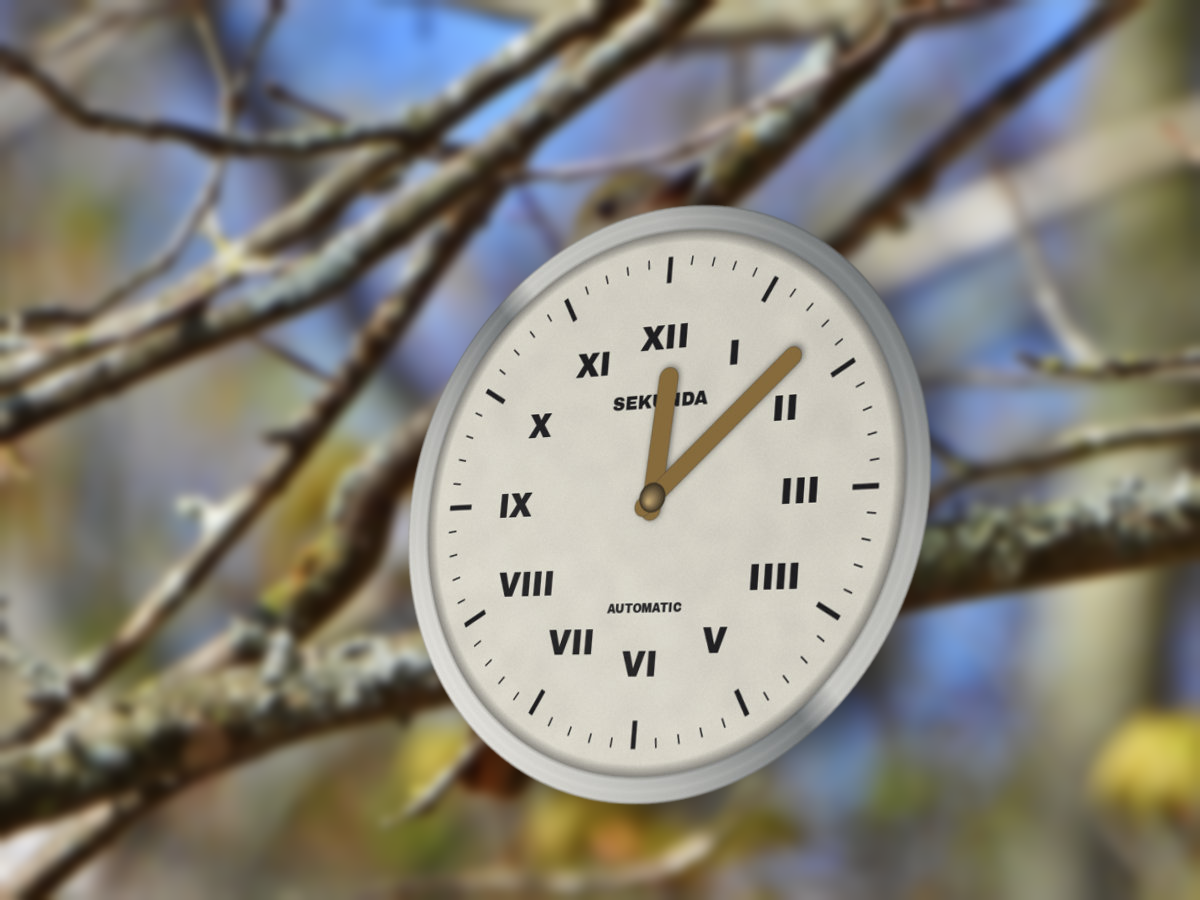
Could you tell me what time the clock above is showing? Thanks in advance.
12:08
